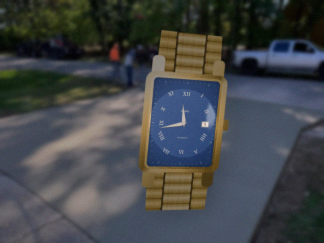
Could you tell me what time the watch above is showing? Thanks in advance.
11:43
